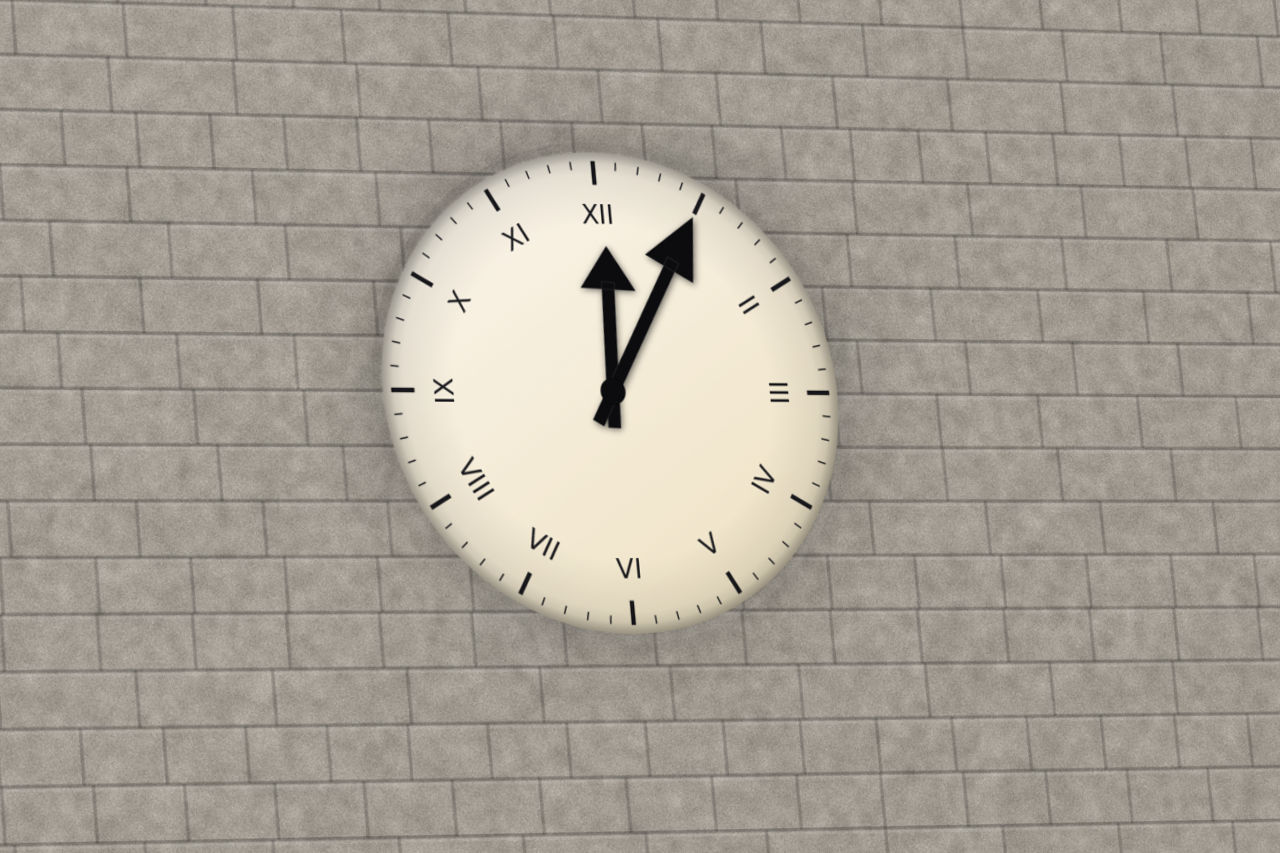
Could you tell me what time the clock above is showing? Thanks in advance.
12:05
